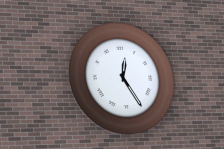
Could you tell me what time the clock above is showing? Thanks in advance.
12:25
